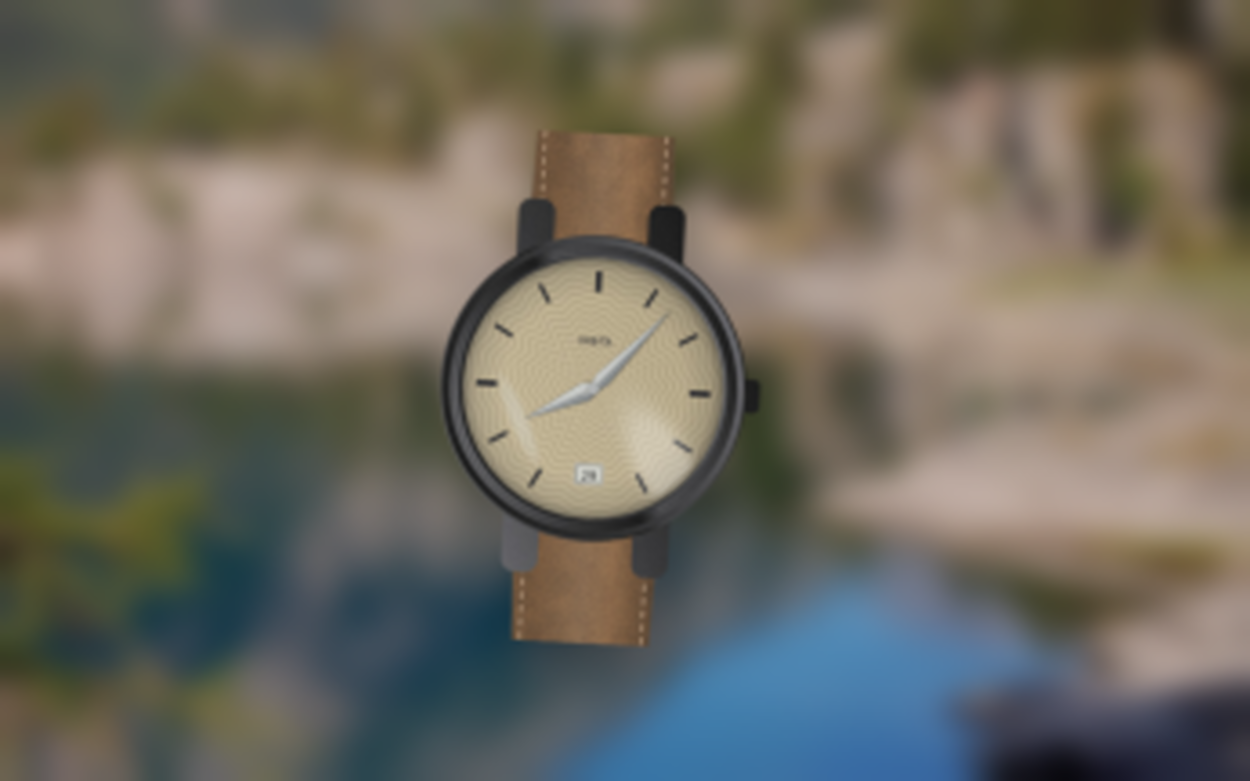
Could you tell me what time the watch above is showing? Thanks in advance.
8:07
